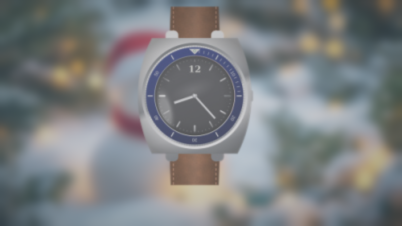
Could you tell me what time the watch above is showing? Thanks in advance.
8:23
